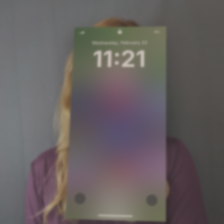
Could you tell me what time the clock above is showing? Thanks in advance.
11:21
